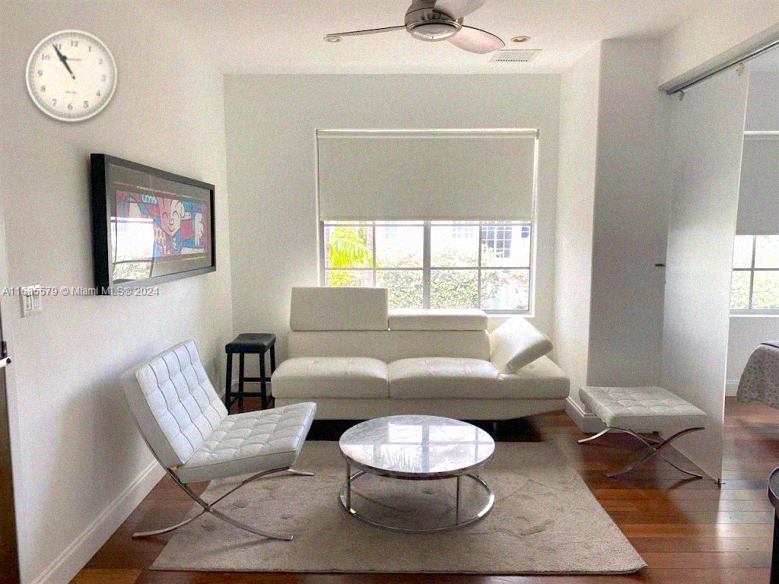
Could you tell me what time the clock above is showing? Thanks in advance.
10:54
